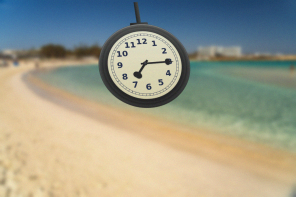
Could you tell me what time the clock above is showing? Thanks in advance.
7:15
